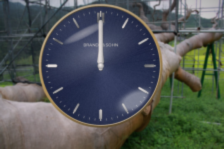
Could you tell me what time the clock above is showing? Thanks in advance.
12:00
